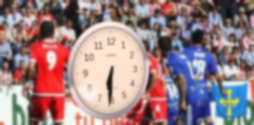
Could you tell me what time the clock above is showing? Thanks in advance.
6:31
